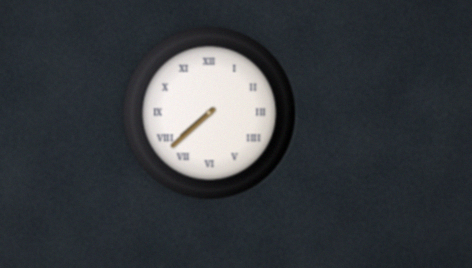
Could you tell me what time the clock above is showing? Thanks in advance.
7:38
